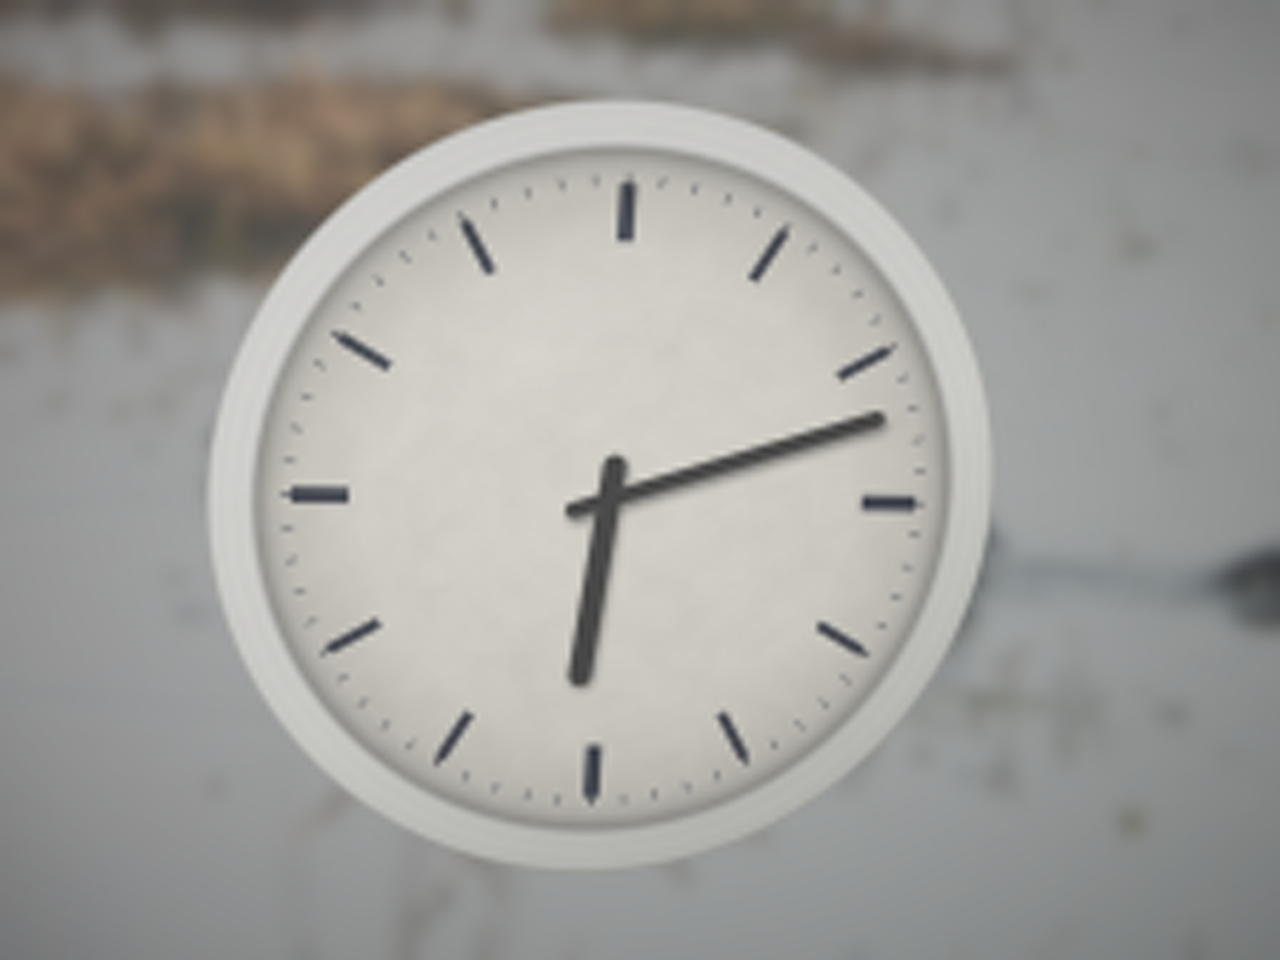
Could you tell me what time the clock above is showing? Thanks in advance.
6:12
